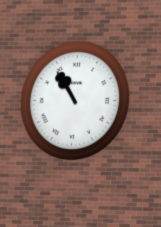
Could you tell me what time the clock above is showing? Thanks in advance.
10:54
